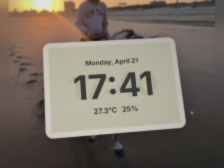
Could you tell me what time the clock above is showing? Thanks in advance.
17:41
